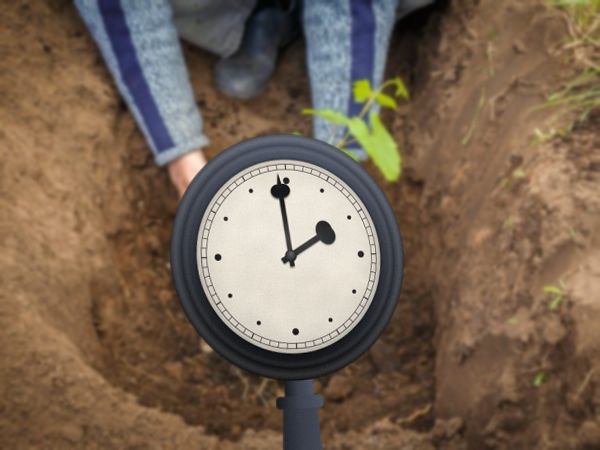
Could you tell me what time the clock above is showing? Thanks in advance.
1:59
